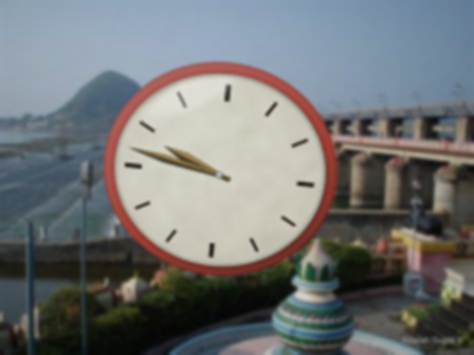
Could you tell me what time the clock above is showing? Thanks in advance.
9:47
